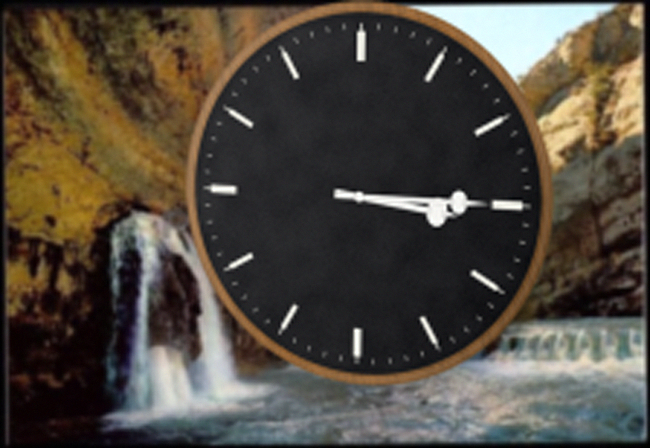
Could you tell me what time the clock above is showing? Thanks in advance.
3:15
